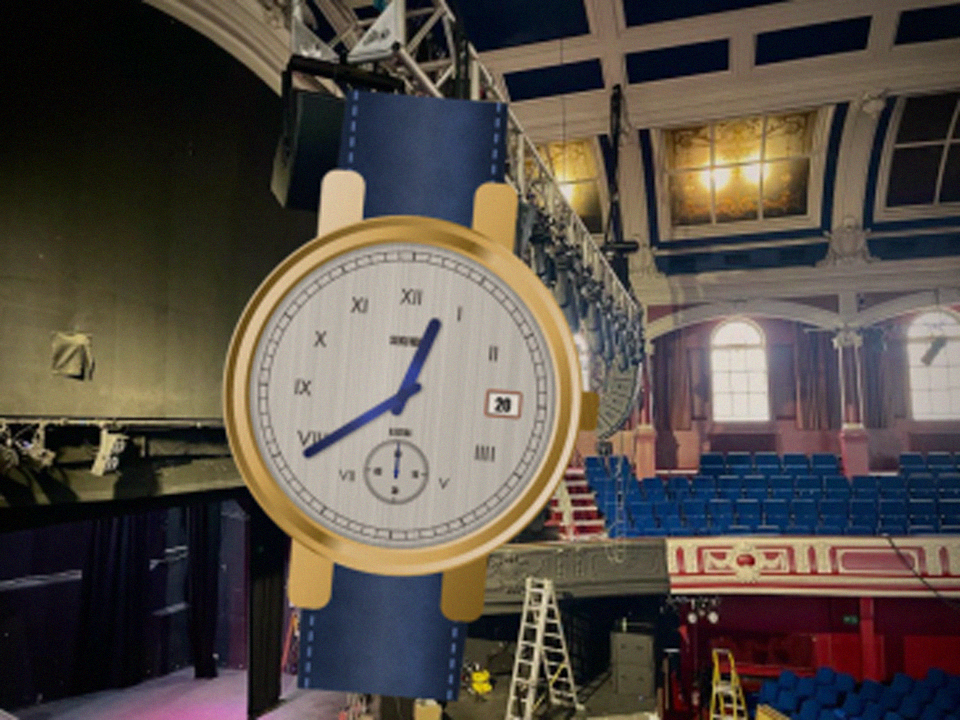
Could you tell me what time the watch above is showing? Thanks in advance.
12:39
